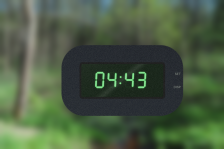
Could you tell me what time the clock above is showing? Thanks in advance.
4:43
